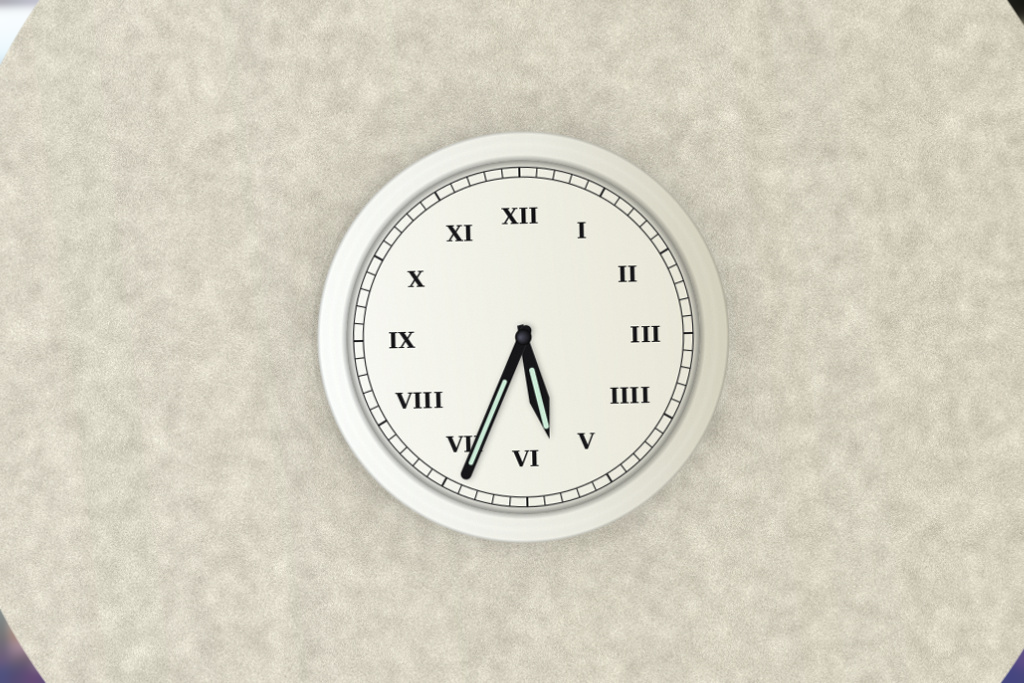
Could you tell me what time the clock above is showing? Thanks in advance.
5:34
